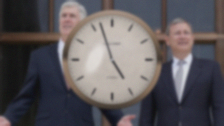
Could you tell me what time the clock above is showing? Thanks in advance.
4:57
